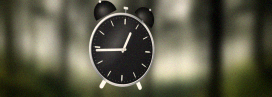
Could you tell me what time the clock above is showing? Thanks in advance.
12:44
